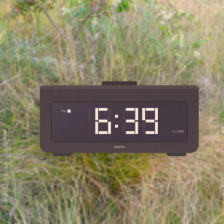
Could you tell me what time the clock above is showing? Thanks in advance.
6:39
